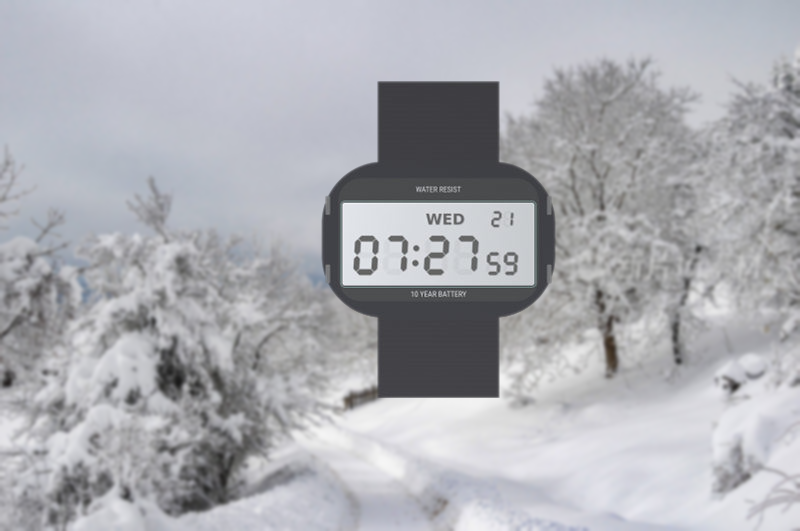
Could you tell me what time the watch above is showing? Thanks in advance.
7:27:59
